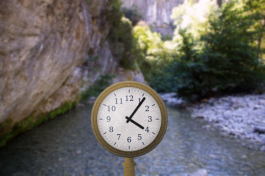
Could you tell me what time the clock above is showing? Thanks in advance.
4:06
